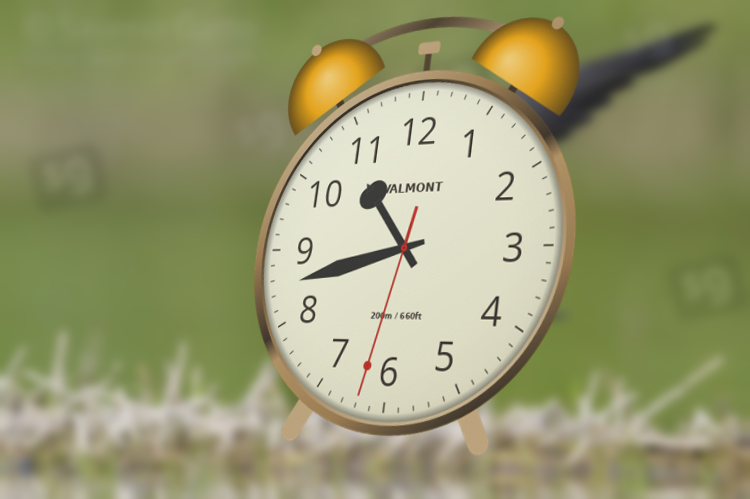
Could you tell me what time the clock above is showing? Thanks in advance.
10:42:32
